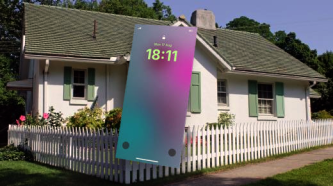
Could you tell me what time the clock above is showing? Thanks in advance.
18:11
